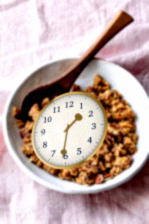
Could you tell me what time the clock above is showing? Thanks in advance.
1:31
